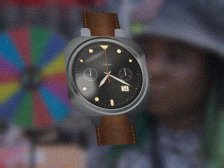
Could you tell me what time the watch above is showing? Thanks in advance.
7:20
